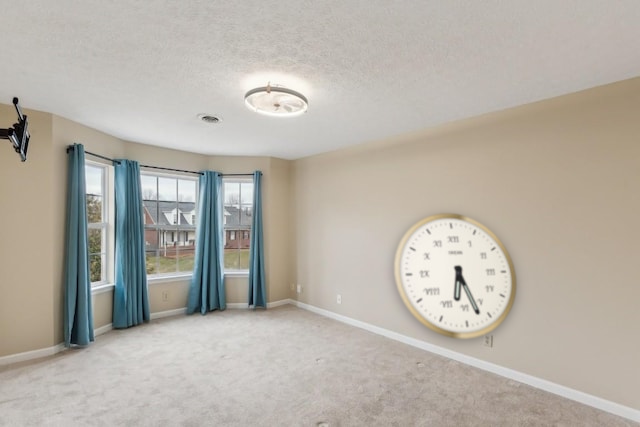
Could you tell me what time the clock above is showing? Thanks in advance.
6:27
